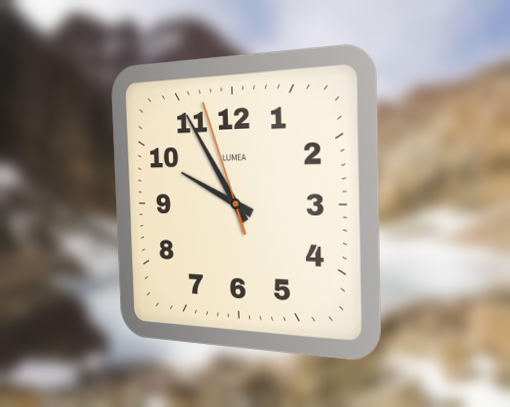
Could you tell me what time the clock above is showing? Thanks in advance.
9:54:57
